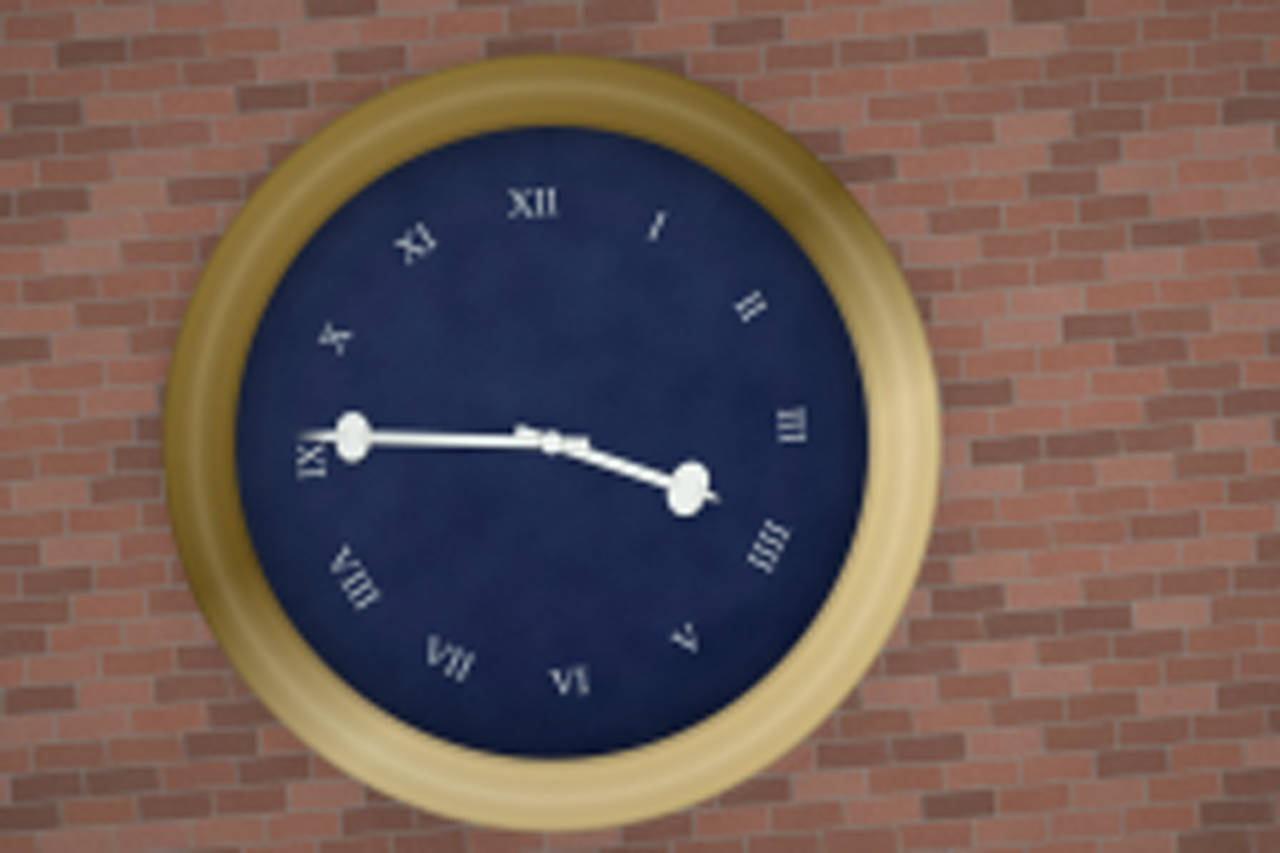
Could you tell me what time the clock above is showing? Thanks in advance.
3:46
